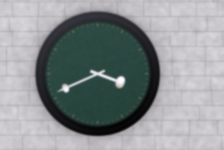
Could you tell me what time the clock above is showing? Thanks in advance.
3:41
